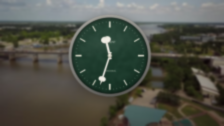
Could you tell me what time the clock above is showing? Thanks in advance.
11:33
